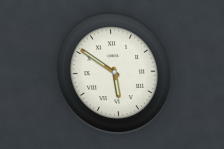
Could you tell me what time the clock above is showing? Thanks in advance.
5:51
